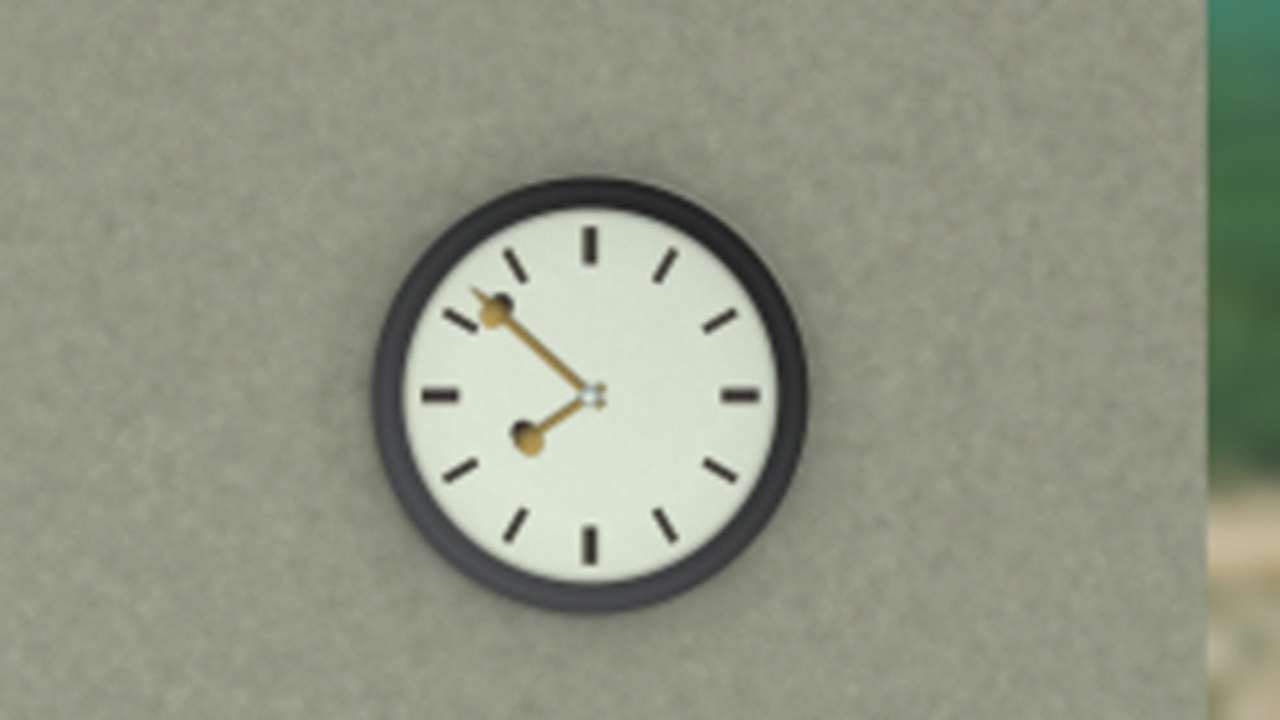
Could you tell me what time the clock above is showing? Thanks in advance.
7:52
